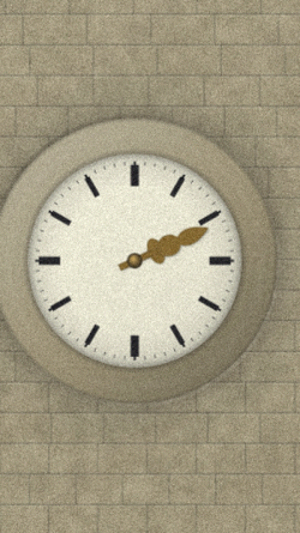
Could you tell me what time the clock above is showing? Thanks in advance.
2:11
